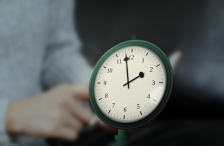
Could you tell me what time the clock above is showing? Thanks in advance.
1:58
